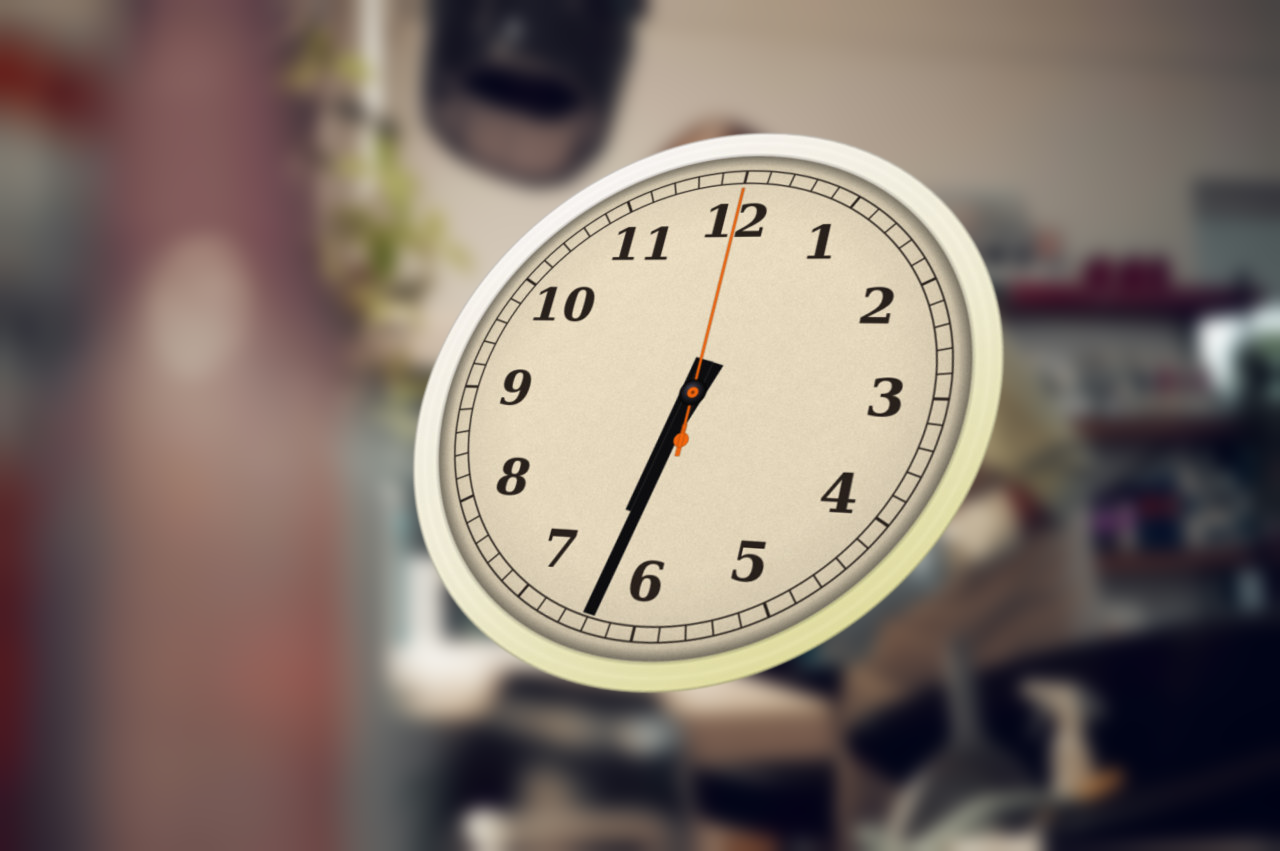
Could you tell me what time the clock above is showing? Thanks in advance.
6:32:00
